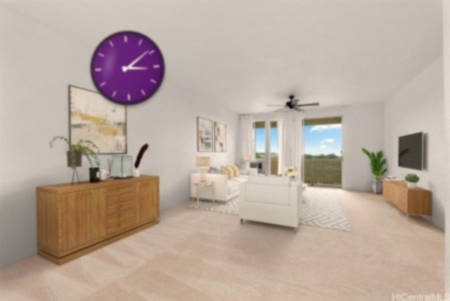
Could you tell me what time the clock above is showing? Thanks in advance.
3:09
